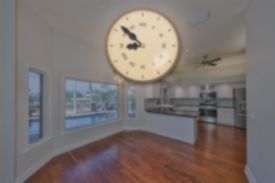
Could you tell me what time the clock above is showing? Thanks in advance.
8:52
